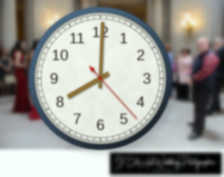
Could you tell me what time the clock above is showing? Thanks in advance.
8:00:23
